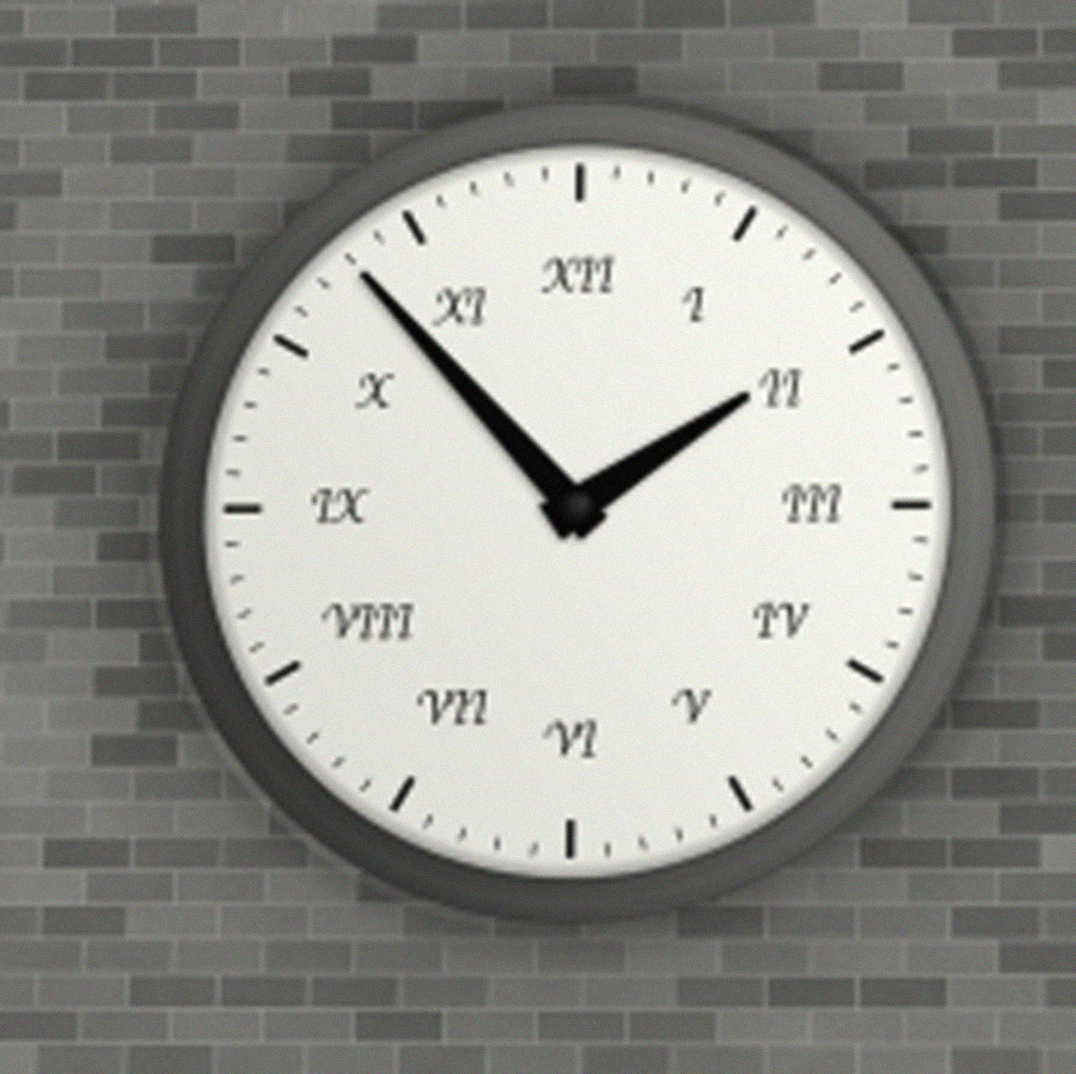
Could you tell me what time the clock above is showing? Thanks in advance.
1:53
